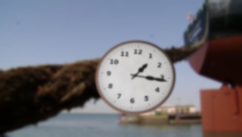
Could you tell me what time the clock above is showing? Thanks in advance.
1:16
